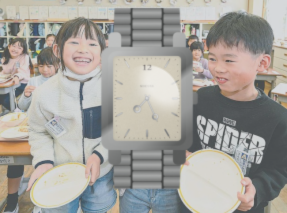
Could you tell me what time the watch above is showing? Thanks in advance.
7:26
